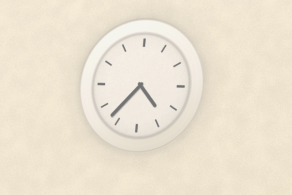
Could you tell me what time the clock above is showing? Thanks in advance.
4:37
